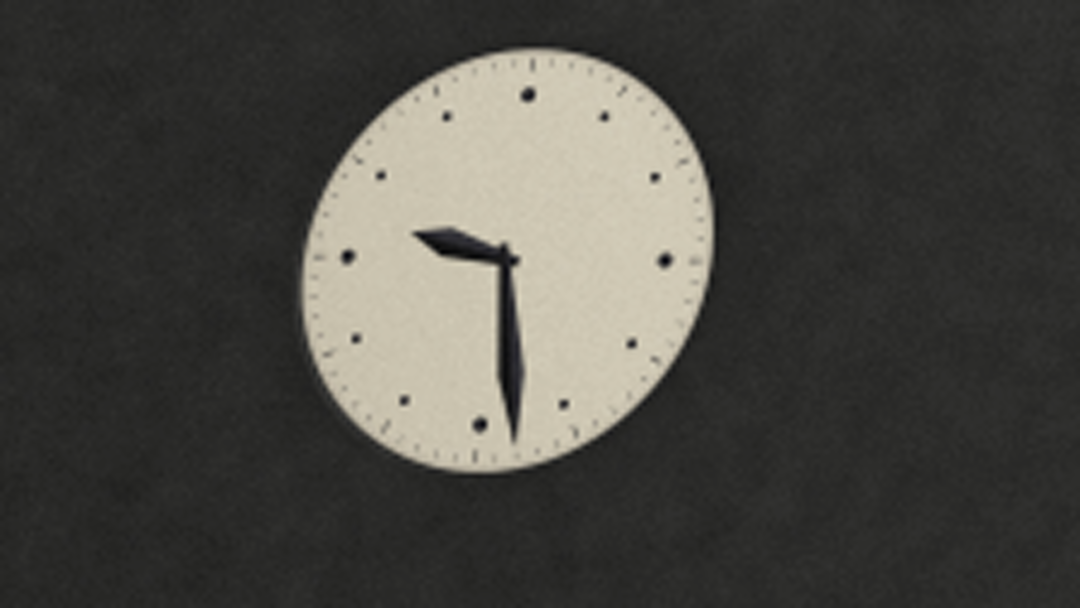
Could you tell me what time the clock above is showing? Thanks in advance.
9:28
